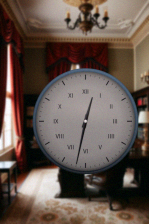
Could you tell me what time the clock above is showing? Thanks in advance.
12:32
